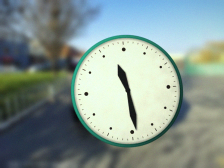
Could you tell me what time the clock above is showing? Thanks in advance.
11:29
